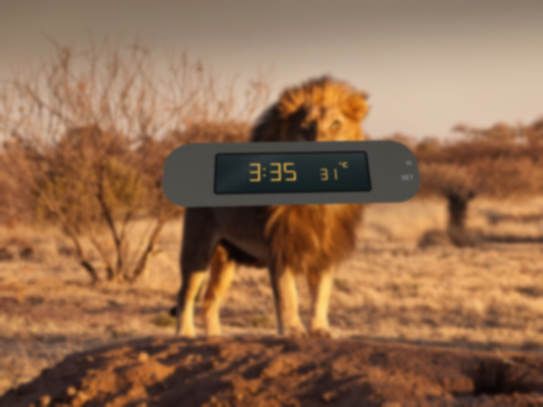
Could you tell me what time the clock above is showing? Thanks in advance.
3:35
